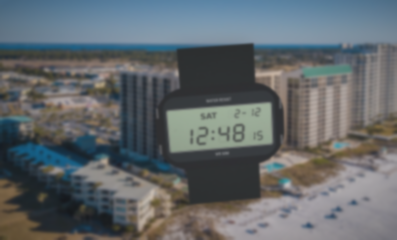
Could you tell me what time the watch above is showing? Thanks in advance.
12:48
